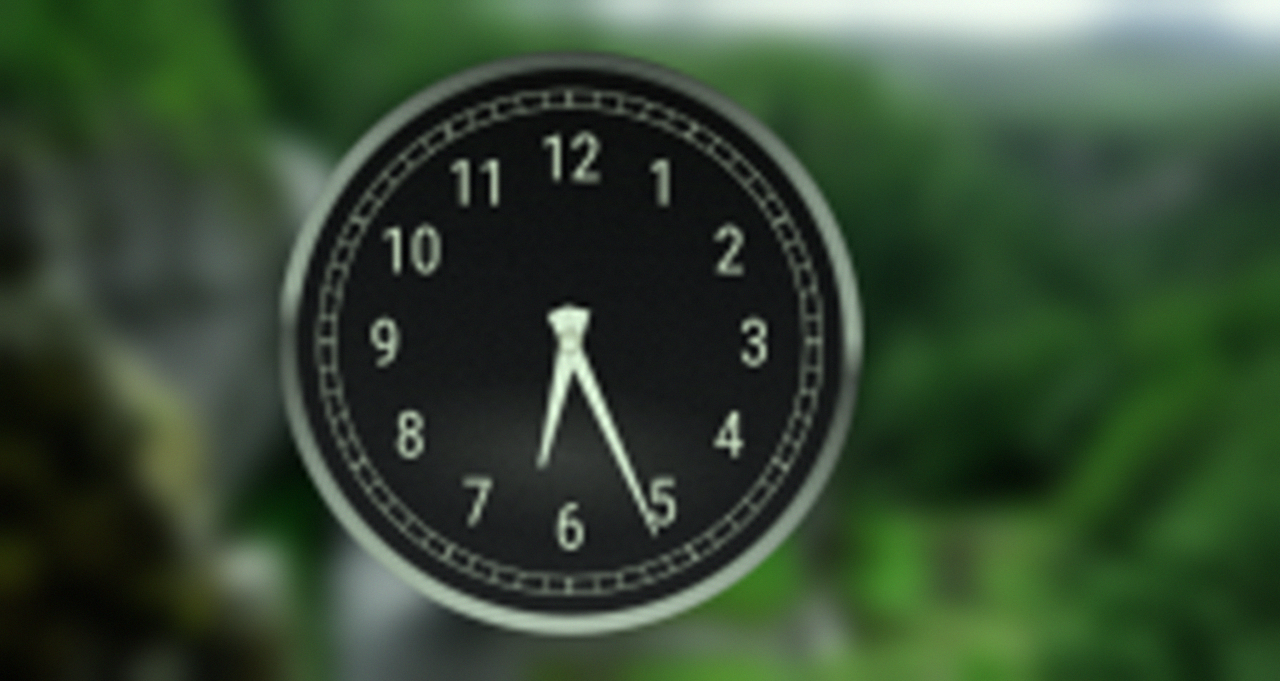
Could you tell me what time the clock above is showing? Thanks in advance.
6:26
